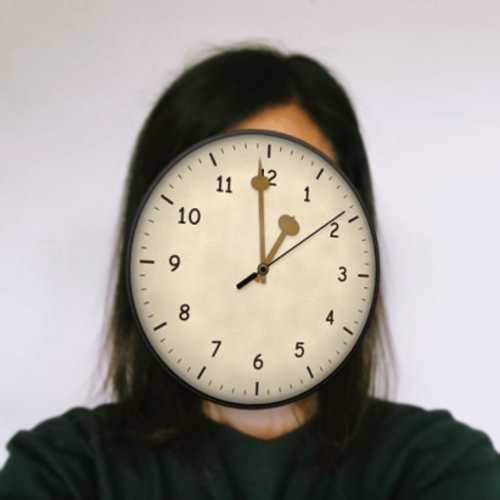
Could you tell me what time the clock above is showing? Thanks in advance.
12:59:09
